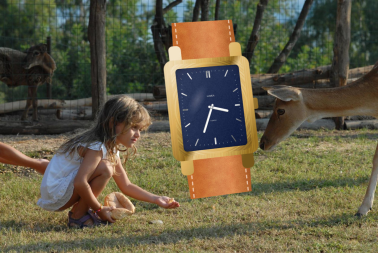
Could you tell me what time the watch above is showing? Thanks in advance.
3:34
